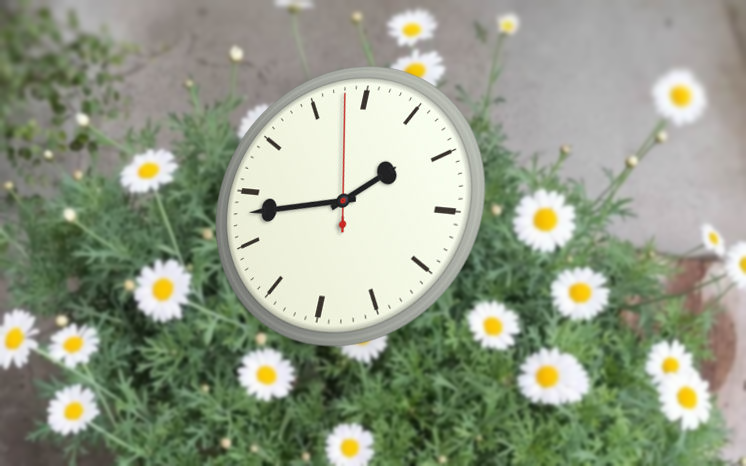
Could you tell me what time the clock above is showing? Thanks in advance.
1:42:58
